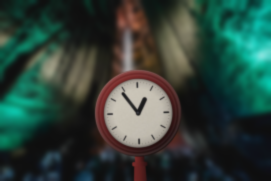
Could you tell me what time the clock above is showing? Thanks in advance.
12:54
